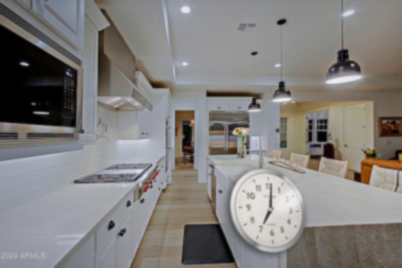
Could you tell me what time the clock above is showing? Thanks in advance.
7:01
